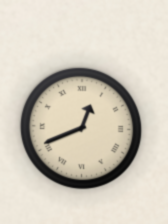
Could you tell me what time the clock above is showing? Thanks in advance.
12:41
